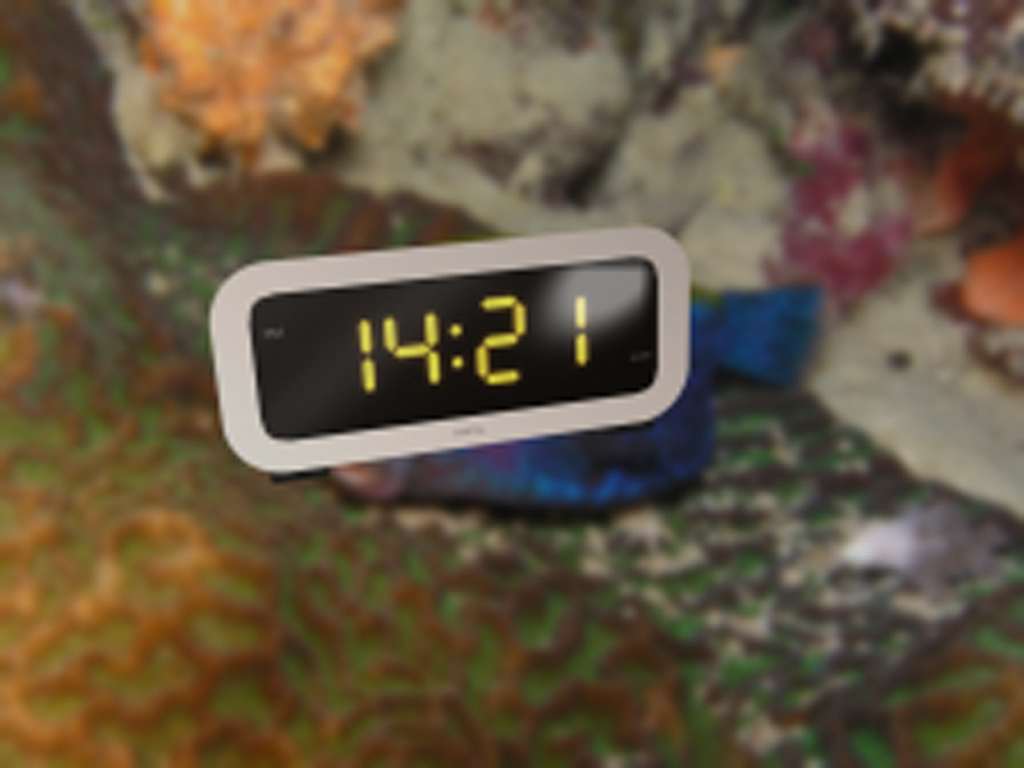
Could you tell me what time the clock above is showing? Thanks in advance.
14:21
